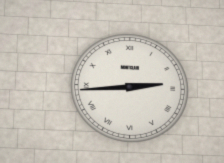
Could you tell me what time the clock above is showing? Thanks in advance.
2:44
